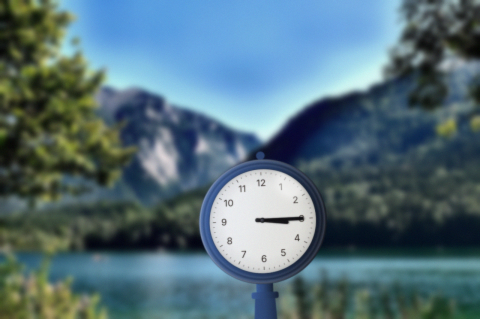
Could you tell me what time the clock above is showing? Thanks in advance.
3:15
